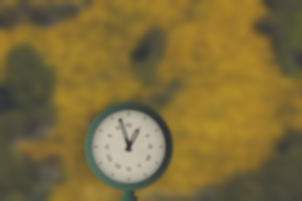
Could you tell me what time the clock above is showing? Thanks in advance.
12:57
